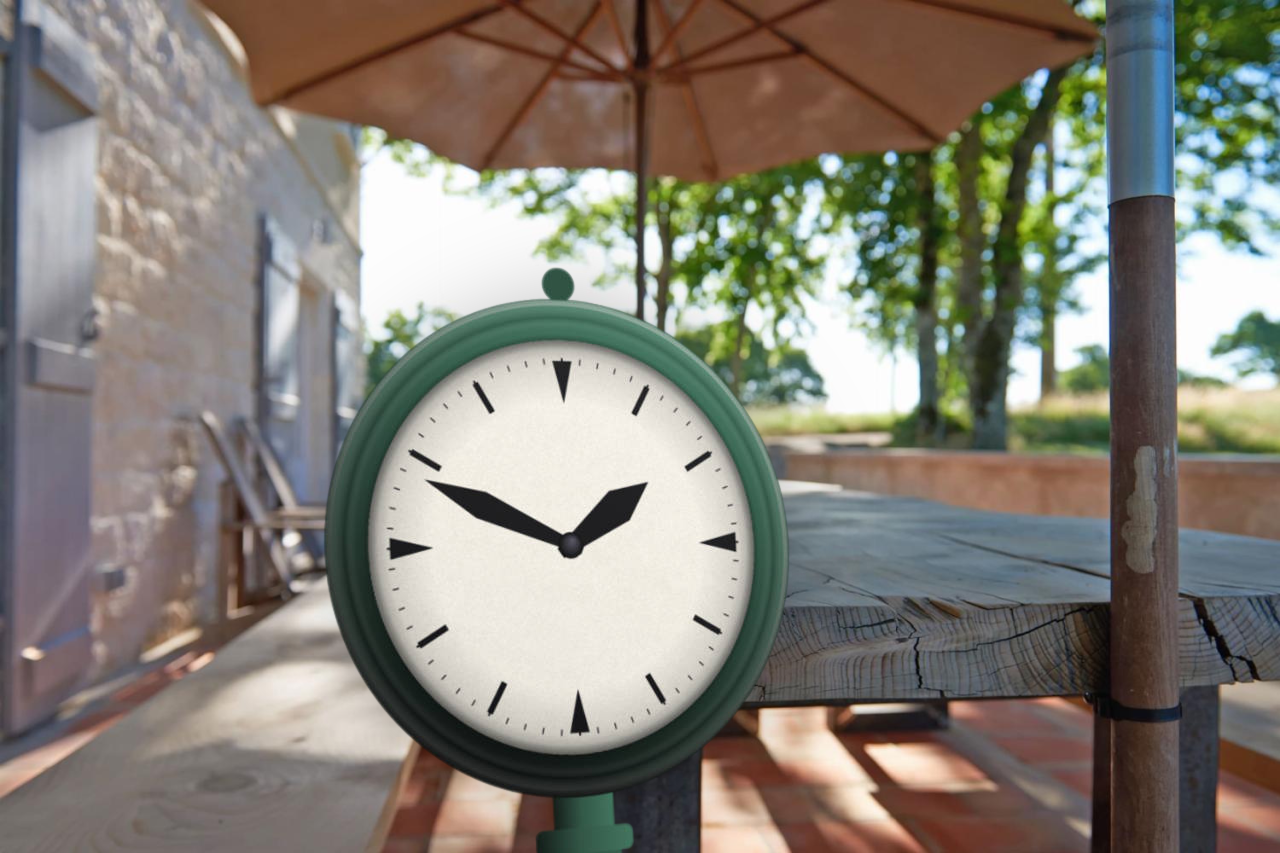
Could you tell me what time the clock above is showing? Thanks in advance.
1:49
